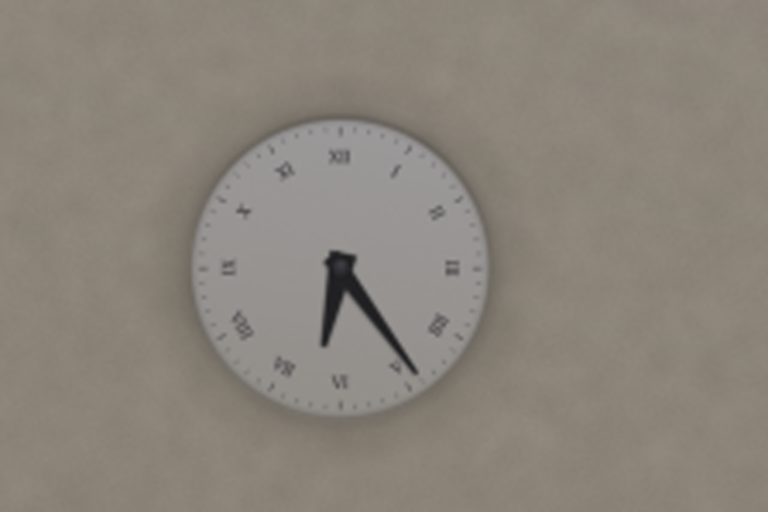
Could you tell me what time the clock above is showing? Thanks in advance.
6:24
